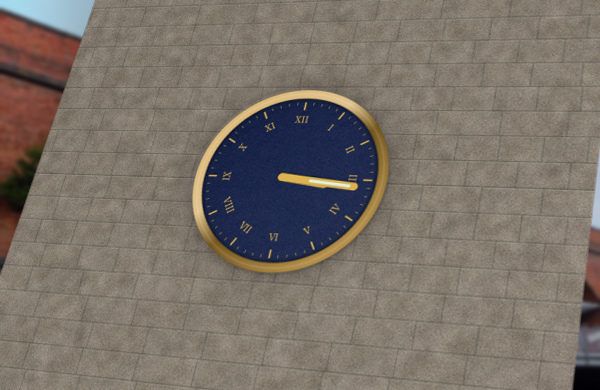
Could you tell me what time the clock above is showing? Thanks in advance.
3:16
